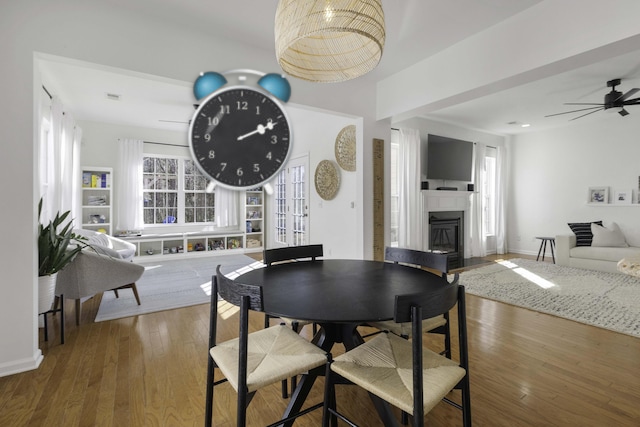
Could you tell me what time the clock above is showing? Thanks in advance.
2:11
